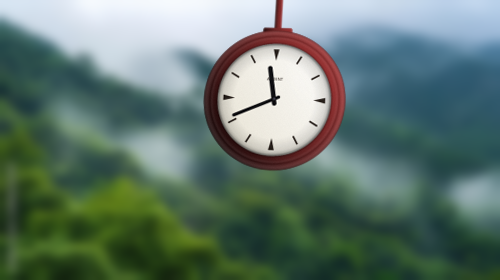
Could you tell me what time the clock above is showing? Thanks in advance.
11:41
